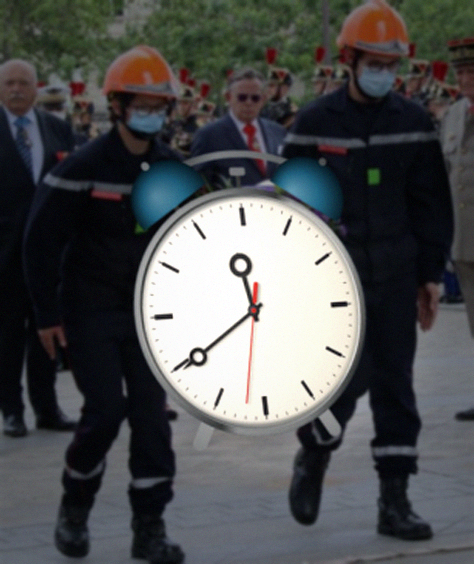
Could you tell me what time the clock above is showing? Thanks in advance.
11:39:32
